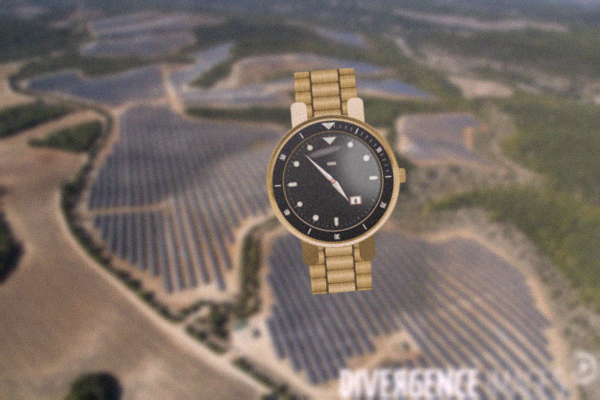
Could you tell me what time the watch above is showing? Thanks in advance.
4:53
